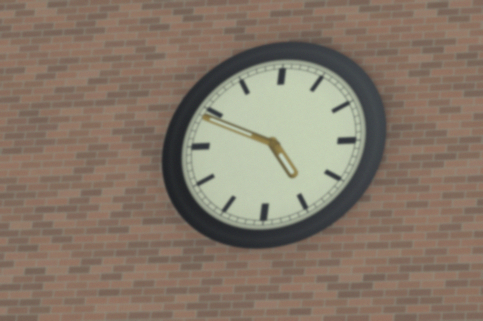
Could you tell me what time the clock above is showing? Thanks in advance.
4:49
